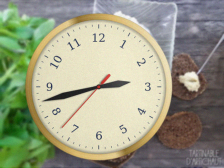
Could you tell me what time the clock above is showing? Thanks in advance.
2:42:37
